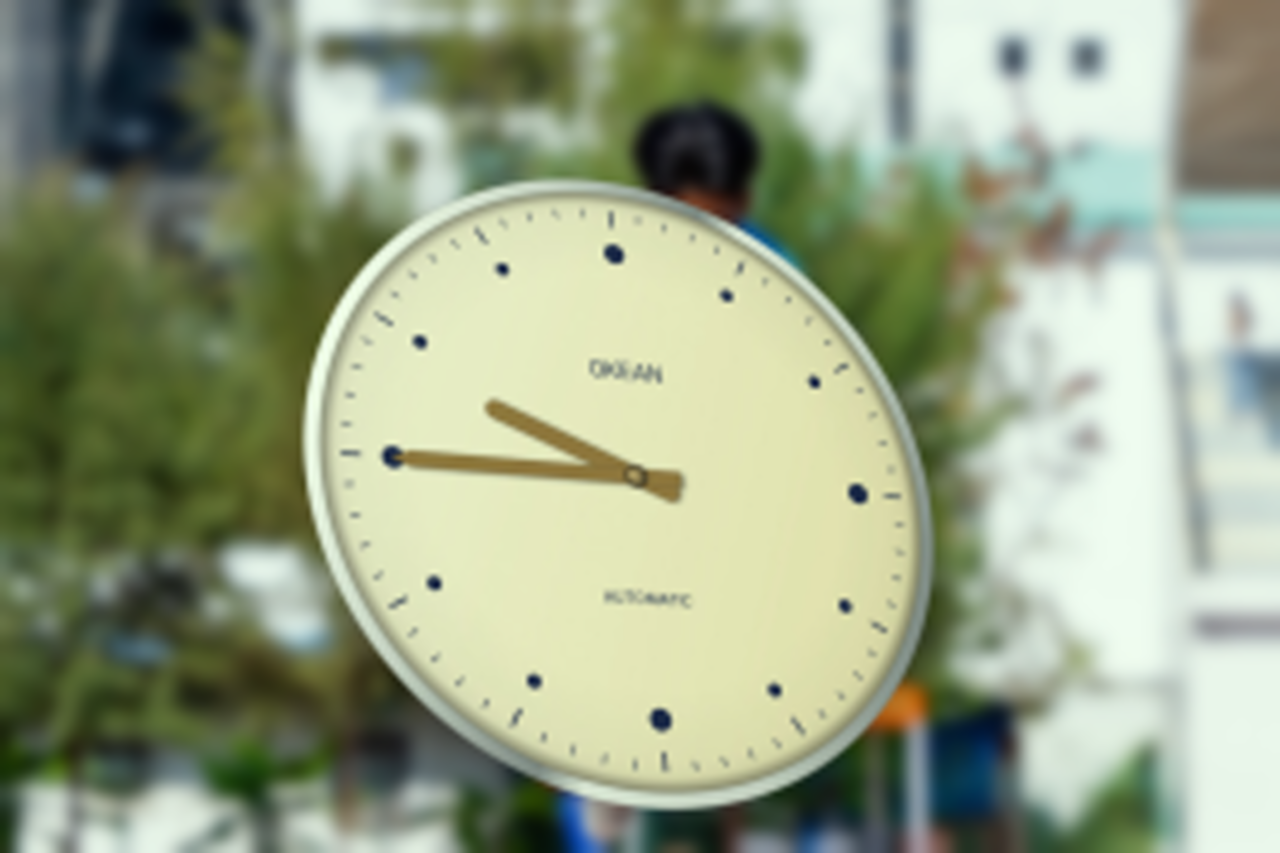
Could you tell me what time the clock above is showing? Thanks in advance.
9:45
